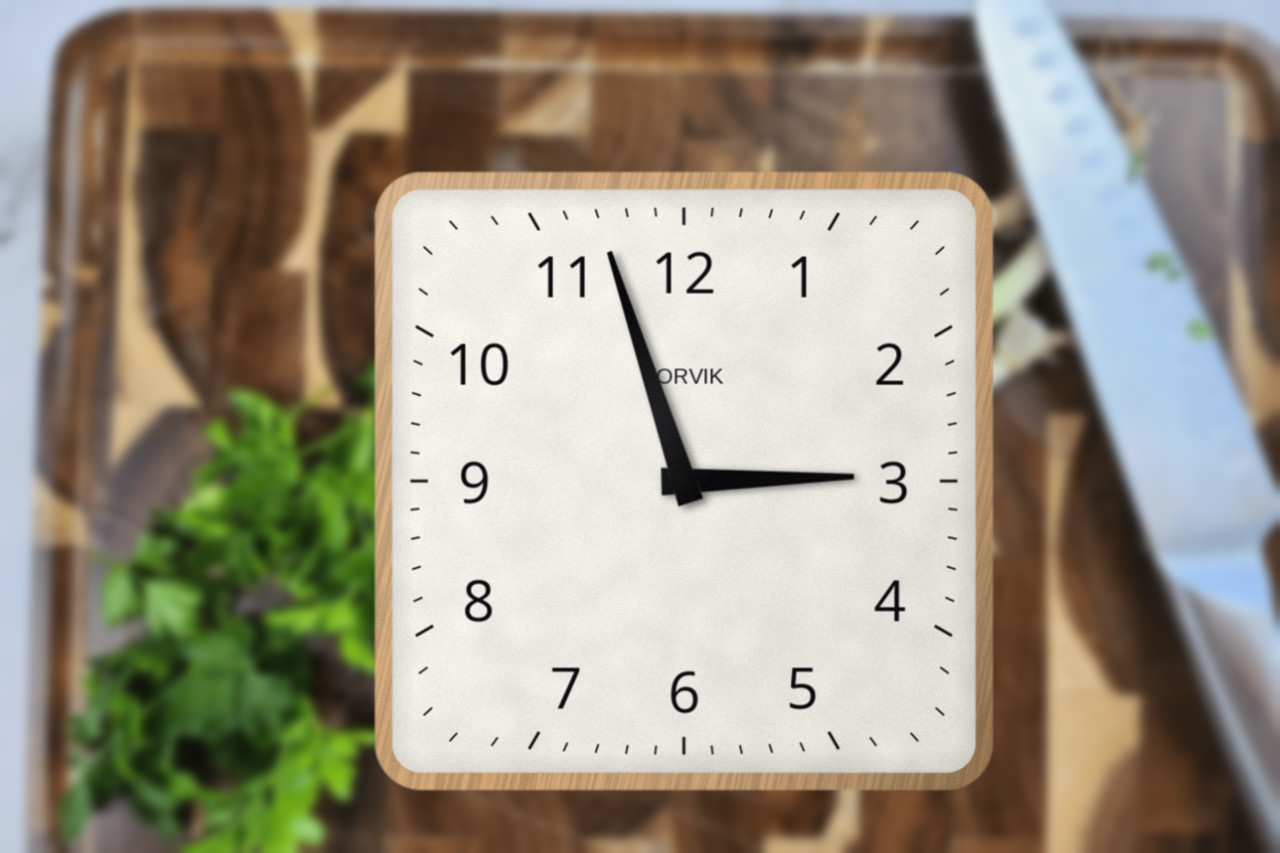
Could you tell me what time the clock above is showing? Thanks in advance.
2:57
